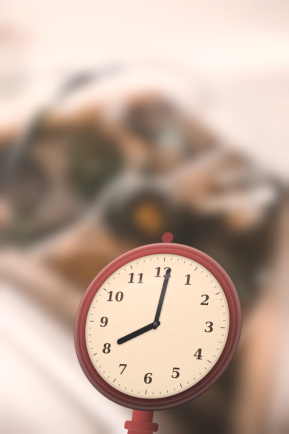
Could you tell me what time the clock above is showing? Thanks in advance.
8:01
